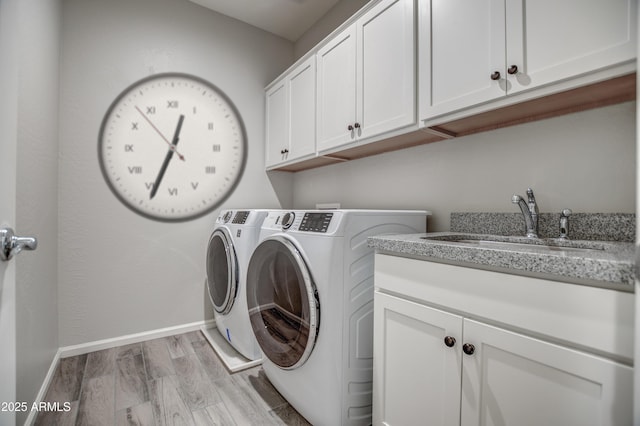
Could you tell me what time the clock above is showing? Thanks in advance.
12:33:53
